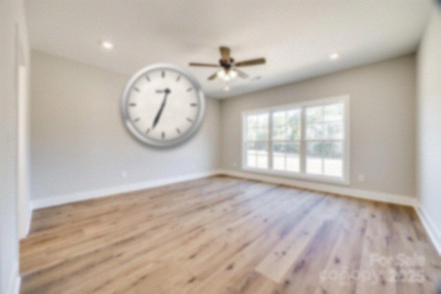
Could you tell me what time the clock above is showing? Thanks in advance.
12:34
